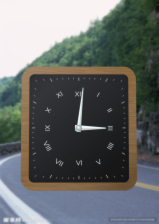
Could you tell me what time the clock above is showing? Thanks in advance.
3:01
